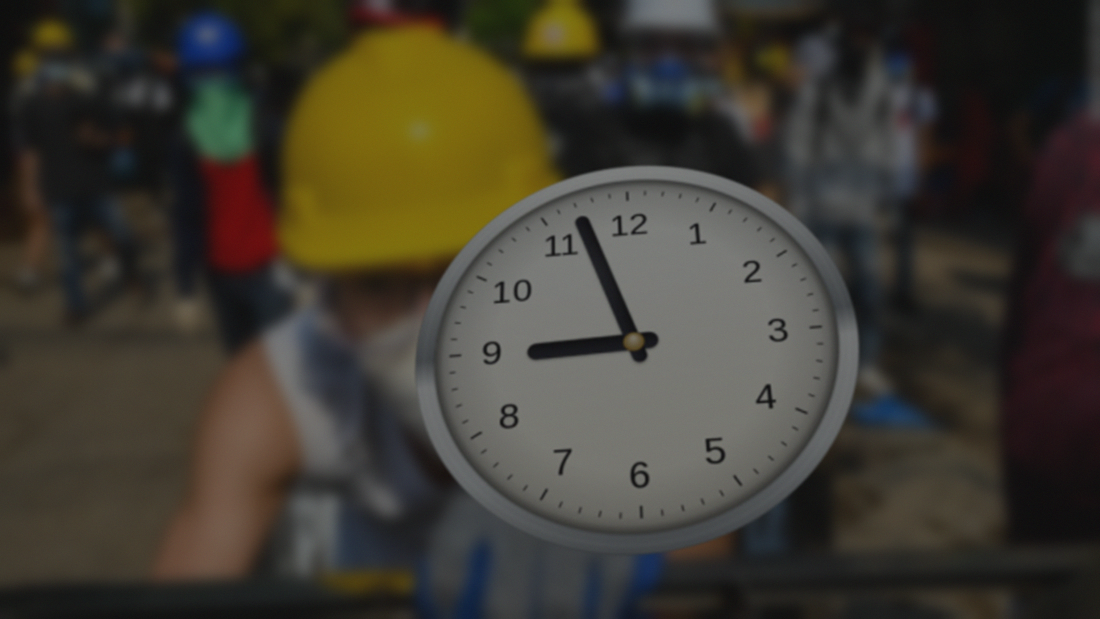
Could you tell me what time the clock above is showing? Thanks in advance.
8:57
